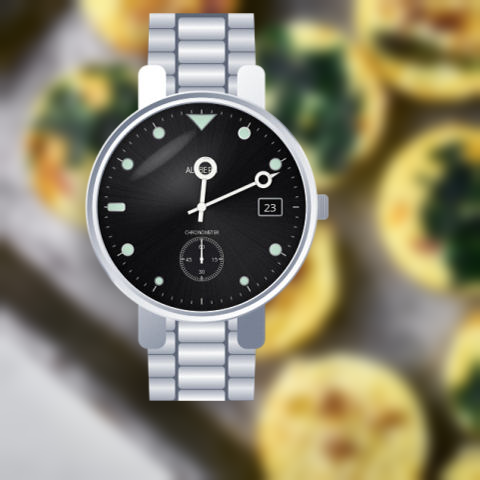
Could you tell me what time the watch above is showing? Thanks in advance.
12:11
